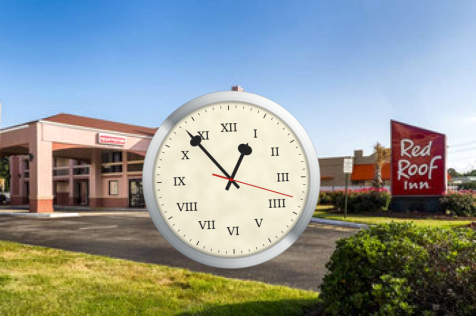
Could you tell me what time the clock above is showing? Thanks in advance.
12:53:18
